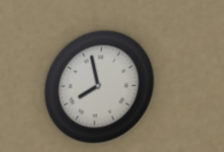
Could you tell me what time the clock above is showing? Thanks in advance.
7:57
